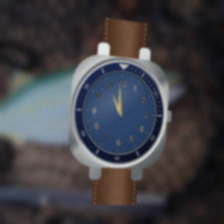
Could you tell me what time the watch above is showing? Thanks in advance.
10:59
